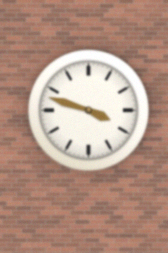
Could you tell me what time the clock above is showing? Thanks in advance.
3:48
